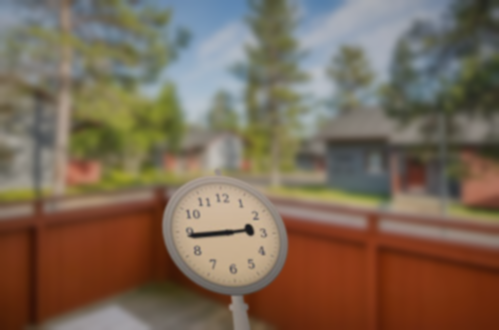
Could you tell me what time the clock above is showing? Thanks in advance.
2:44
